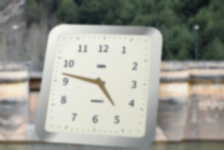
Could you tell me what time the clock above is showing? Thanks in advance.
4:47
